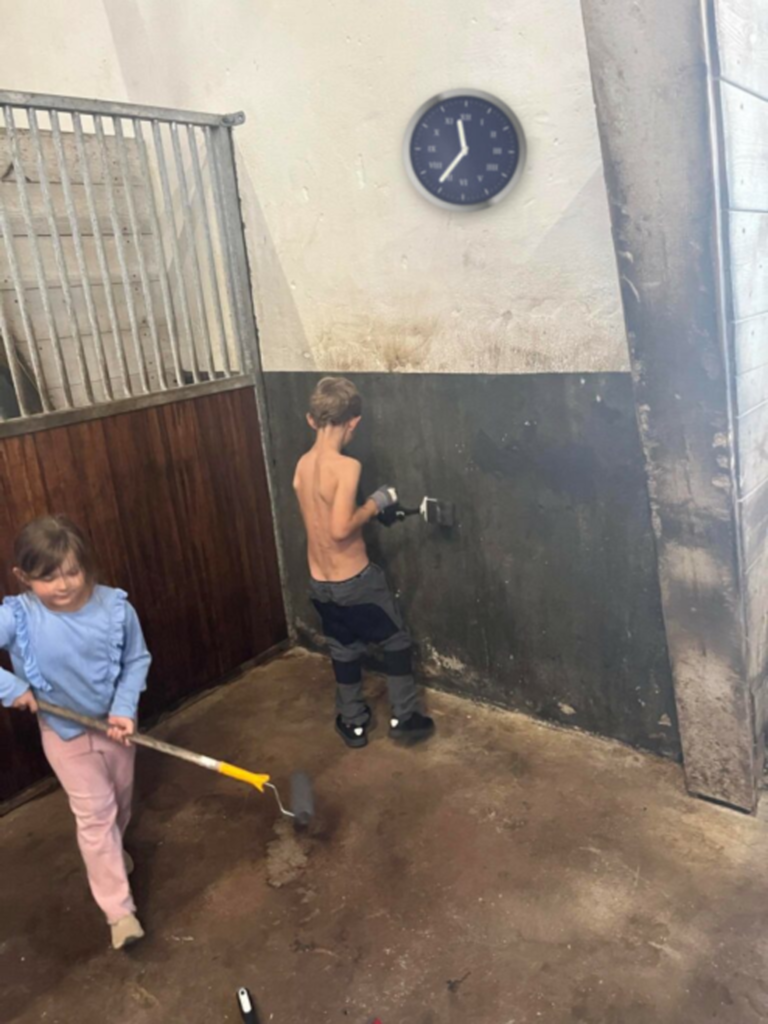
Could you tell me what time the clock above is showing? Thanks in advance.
11:36
